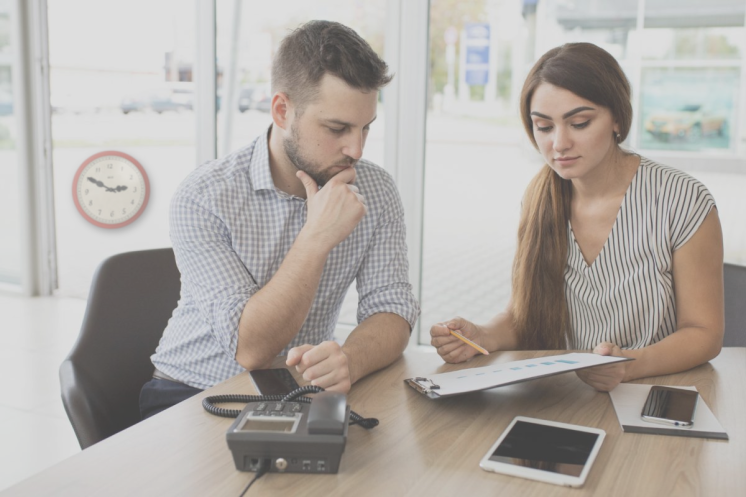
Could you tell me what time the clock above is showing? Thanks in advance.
2:50
